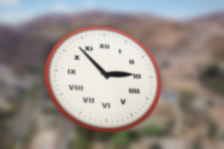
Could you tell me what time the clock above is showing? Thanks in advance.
2:53
